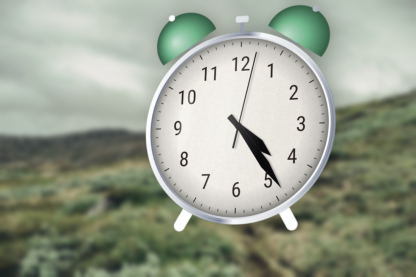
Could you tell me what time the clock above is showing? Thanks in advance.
4:24:02
